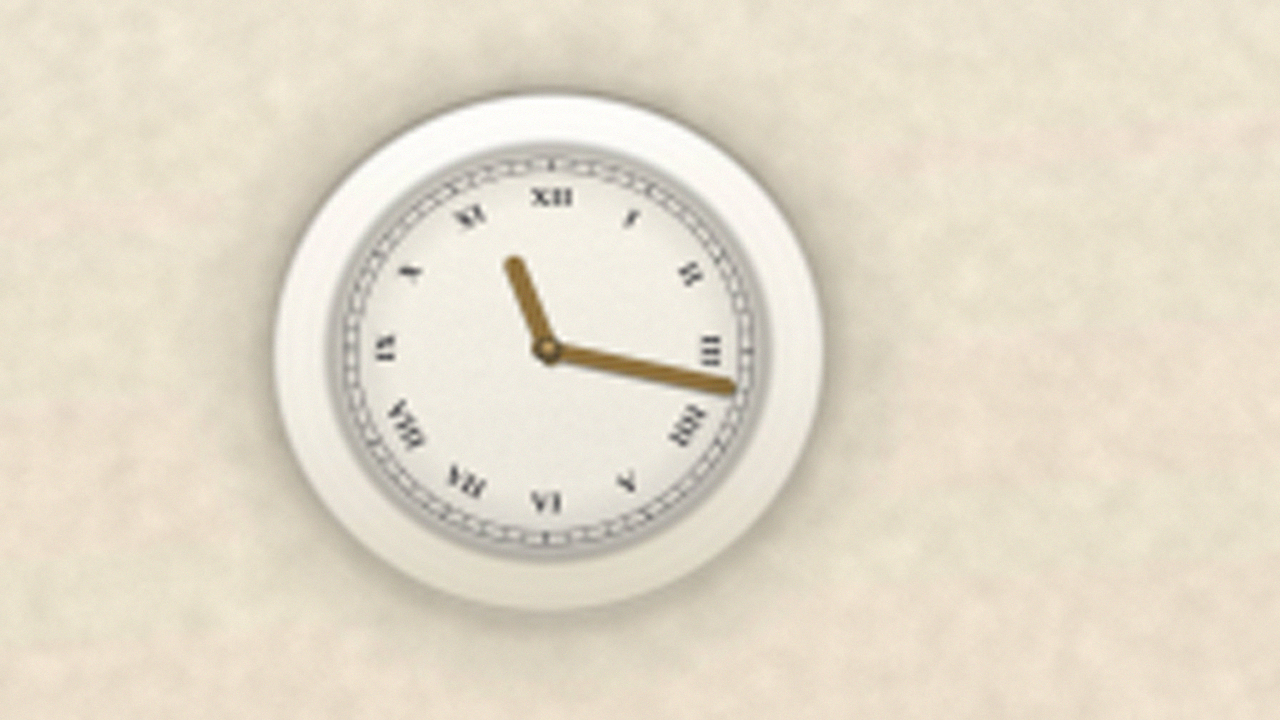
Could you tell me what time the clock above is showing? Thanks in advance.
11:17
